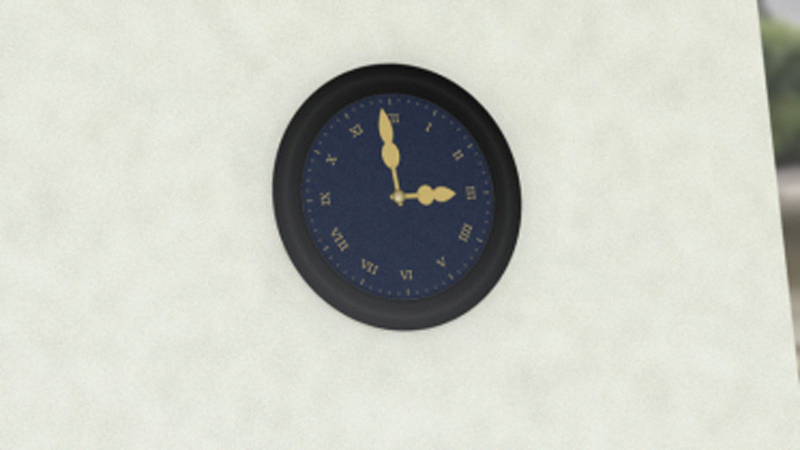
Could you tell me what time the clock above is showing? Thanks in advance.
2:59
